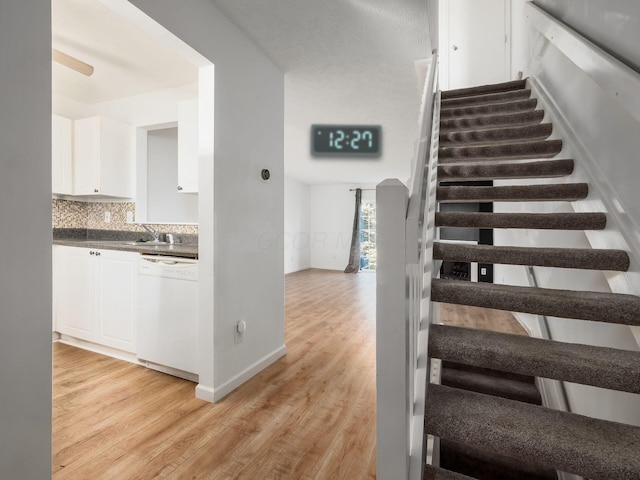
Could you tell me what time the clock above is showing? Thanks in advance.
12:27
